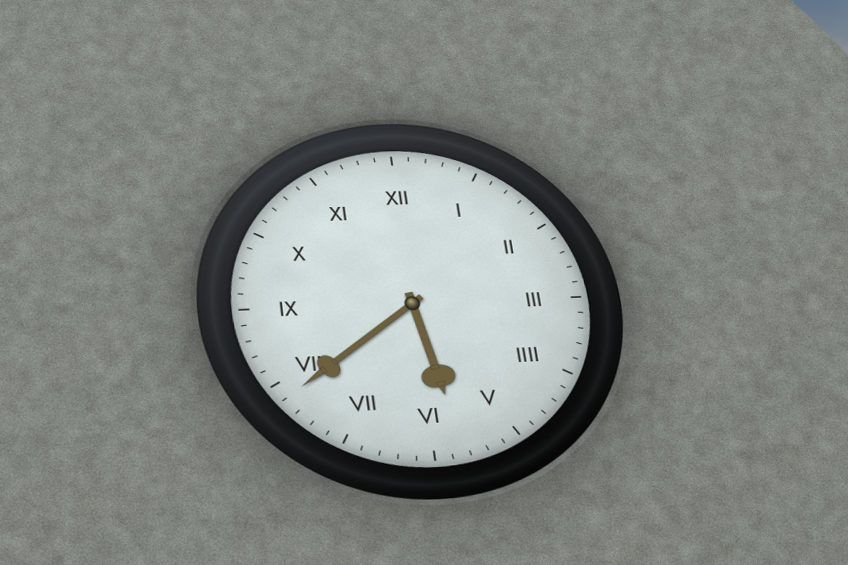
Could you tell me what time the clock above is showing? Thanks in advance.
5:39
